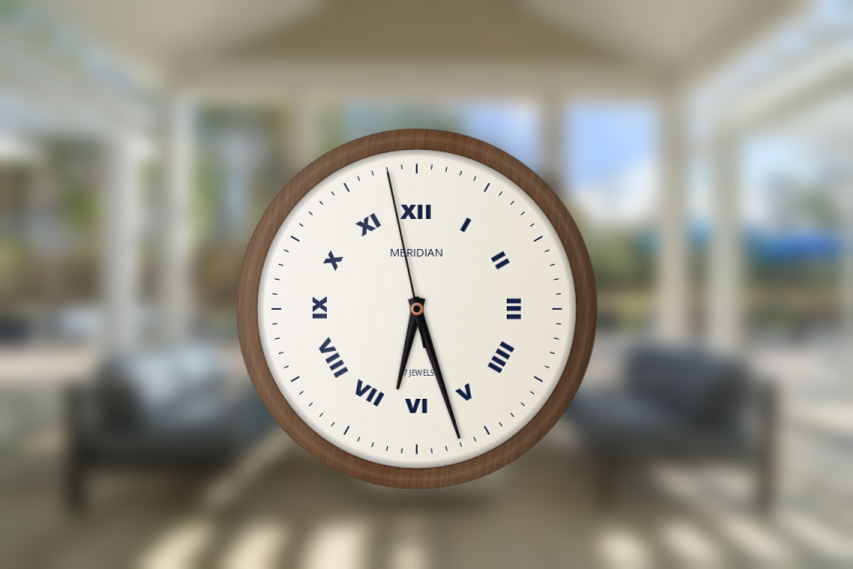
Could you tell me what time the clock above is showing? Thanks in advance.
6:26:58
